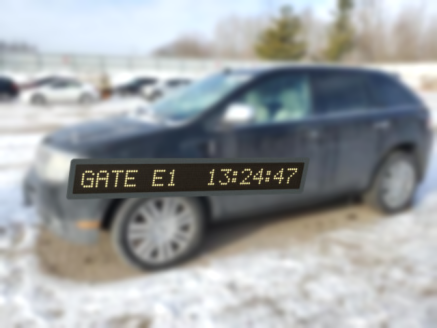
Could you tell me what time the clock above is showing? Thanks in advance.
13:24:47
